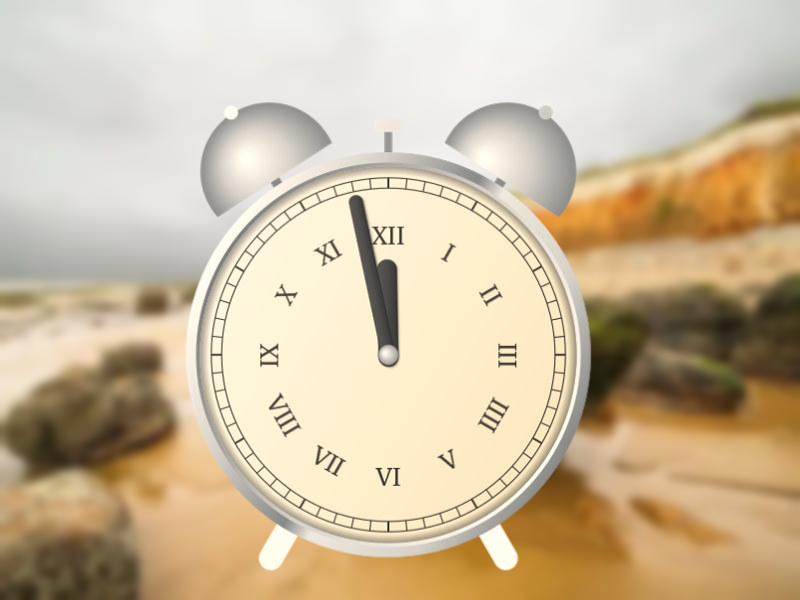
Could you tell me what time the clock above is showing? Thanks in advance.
11:58
